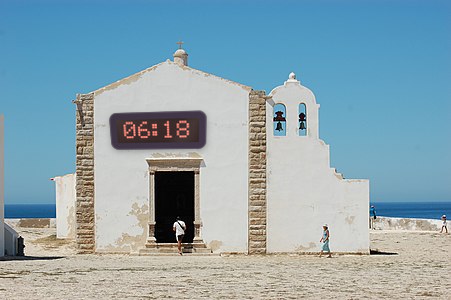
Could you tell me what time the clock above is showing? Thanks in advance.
6:18
